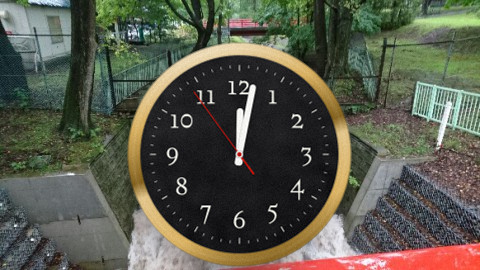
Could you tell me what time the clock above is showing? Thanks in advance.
12:01:54
